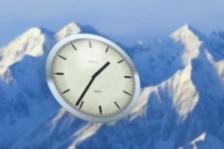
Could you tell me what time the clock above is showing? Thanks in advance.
1:36
